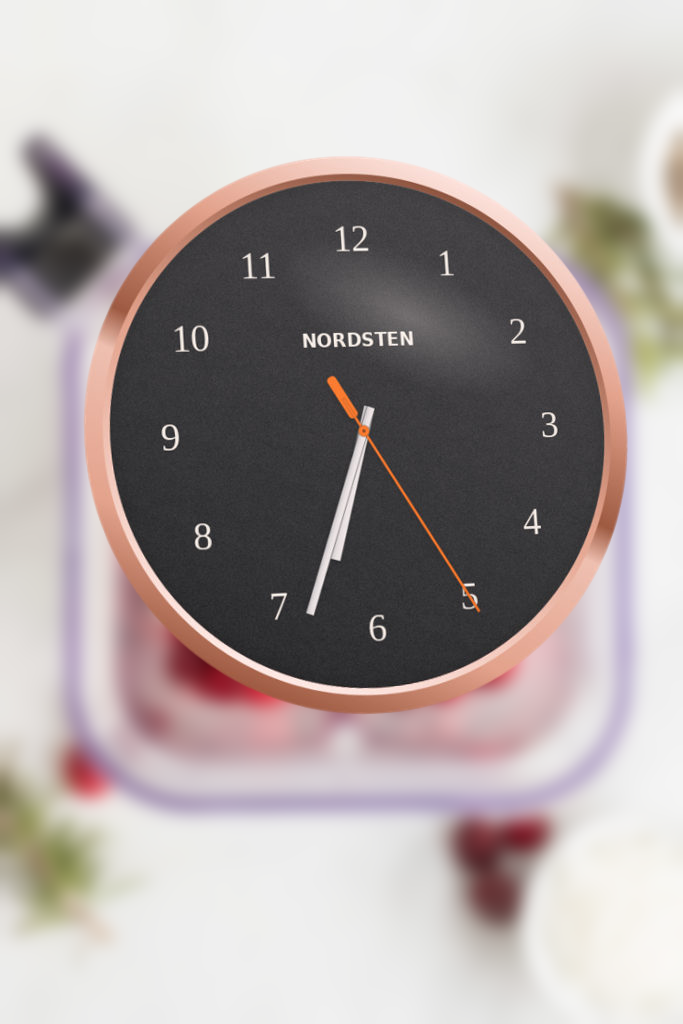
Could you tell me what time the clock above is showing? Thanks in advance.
6:33:25
